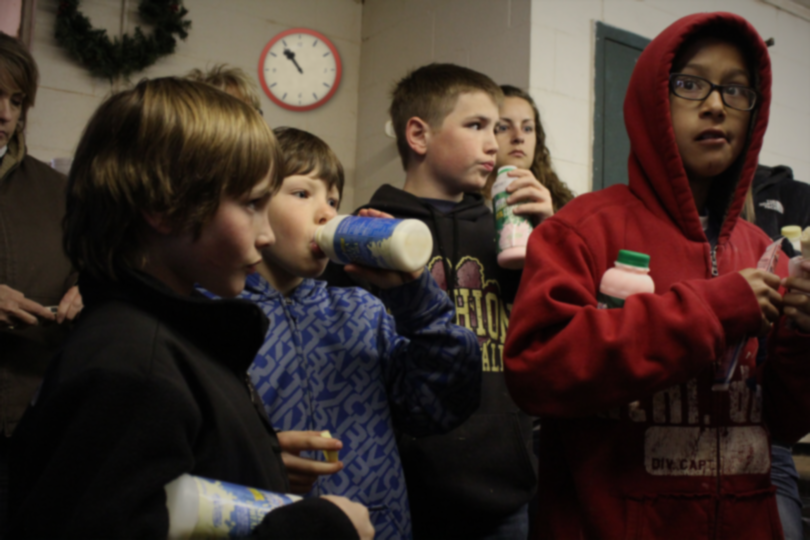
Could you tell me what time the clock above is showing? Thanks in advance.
10:54
